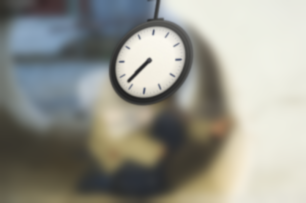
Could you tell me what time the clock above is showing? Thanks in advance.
7:37
